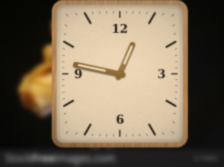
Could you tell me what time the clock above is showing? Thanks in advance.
12:47
